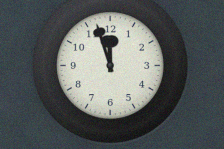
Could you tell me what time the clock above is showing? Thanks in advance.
11:57
